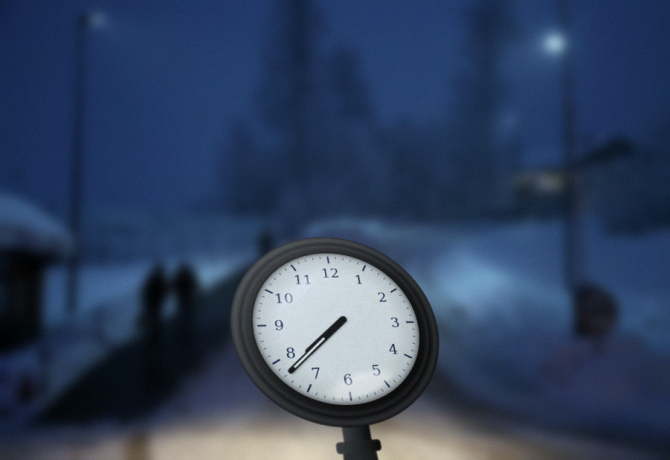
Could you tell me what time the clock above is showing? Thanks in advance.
7:38
